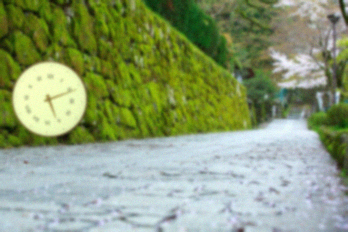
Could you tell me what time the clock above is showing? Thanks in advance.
5:11
